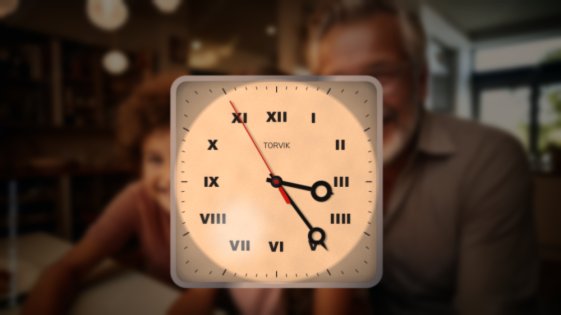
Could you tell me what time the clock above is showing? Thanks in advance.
3:23:55
